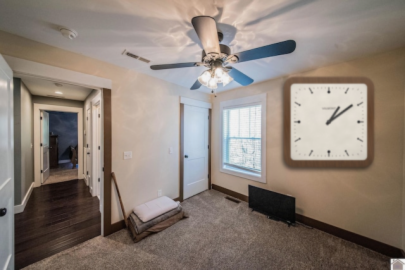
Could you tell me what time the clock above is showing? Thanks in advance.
1:09
